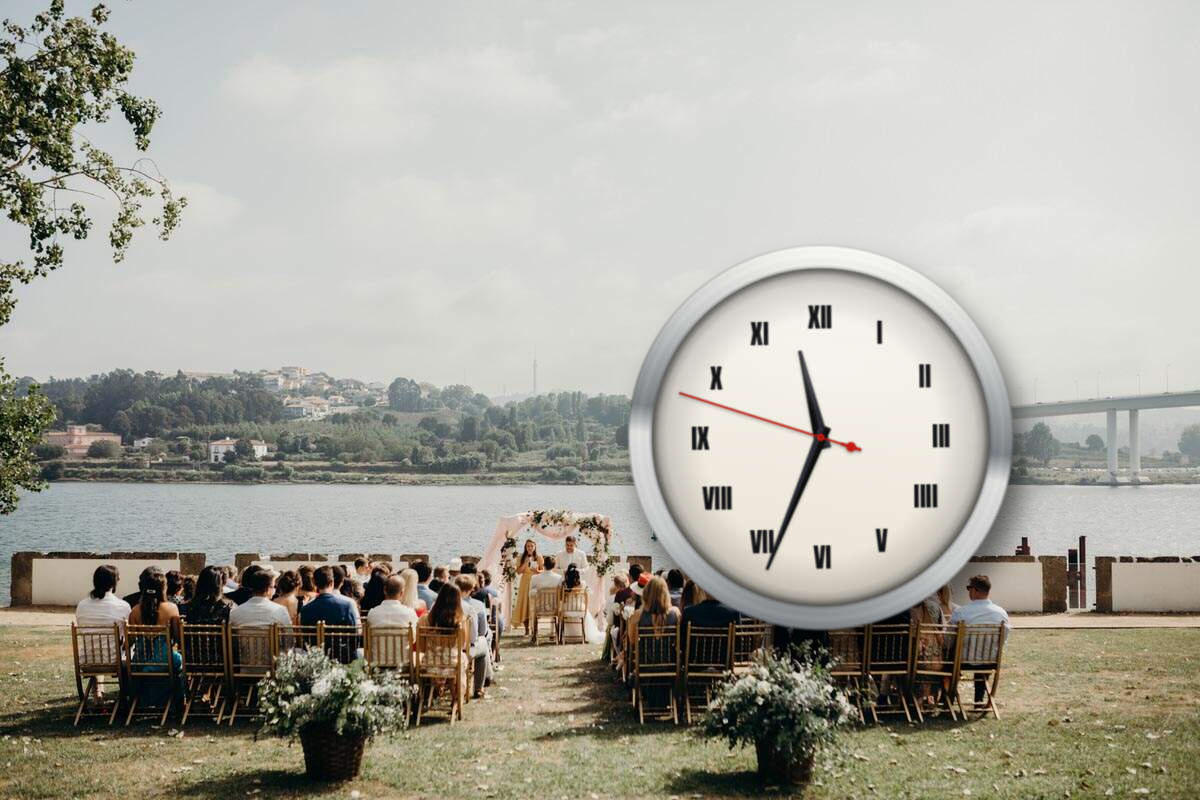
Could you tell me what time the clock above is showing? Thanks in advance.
11:33:48
